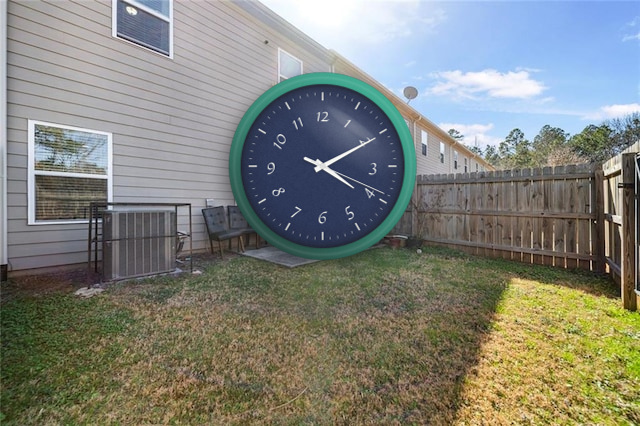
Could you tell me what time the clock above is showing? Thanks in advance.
4:10:19
